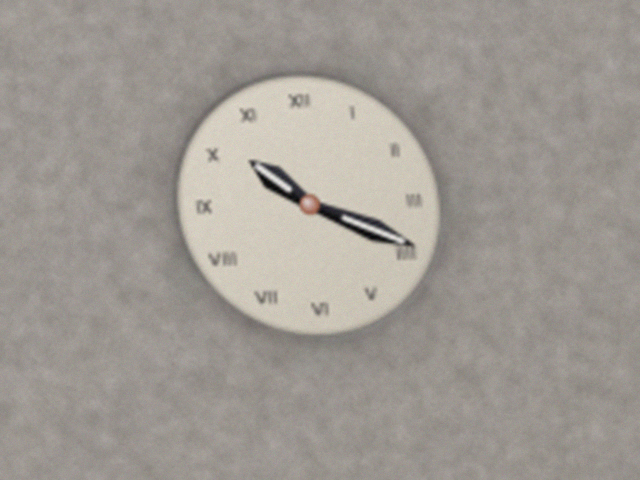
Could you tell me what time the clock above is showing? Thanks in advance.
10:19
